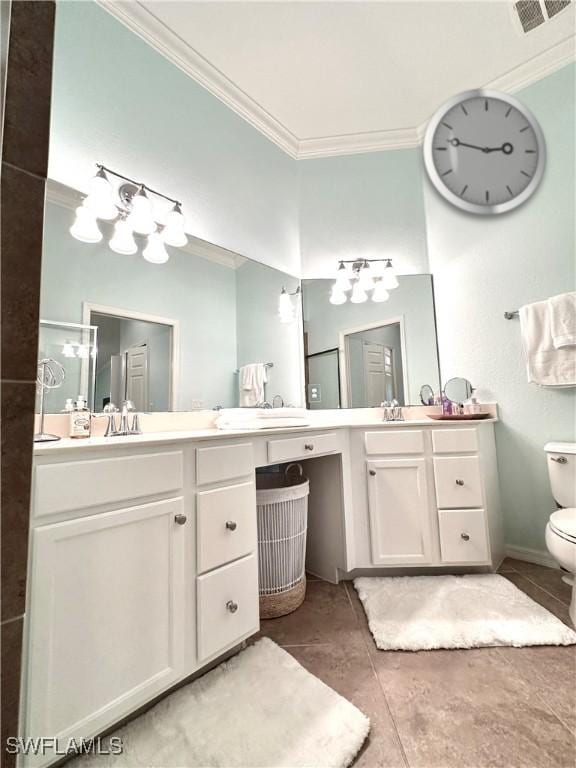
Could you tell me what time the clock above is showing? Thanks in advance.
2:47
